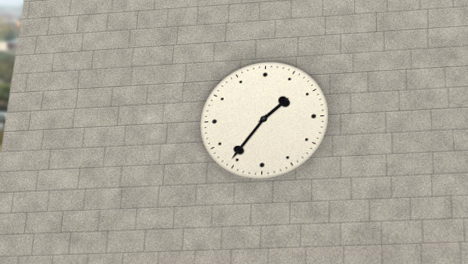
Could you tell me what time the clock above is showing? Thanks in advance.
1:36
